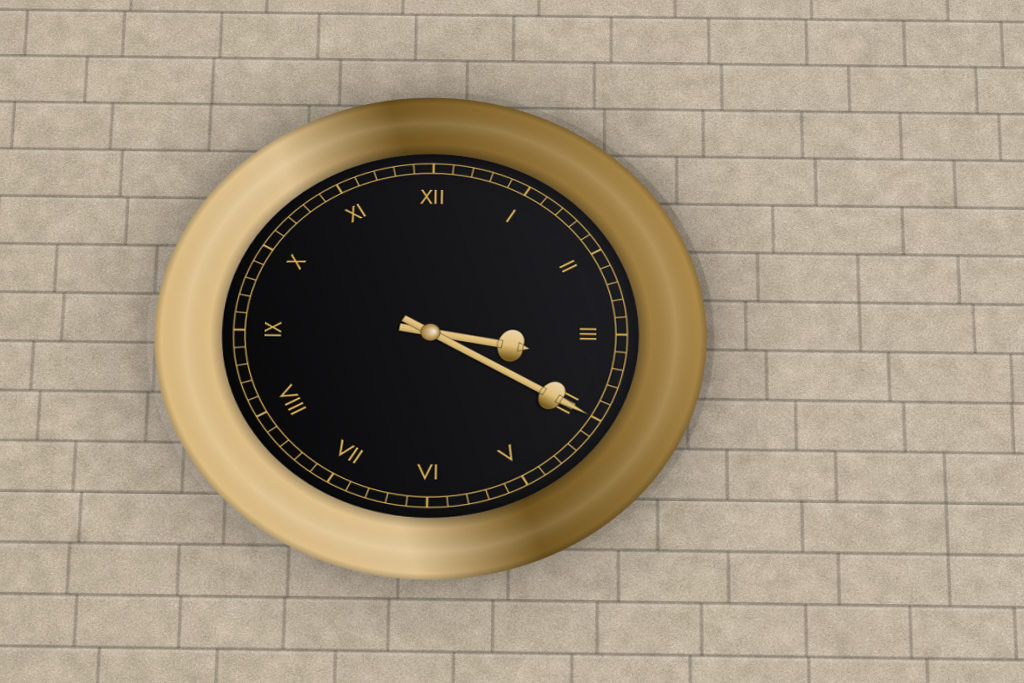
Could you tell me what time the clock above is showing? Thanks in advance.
3:20
